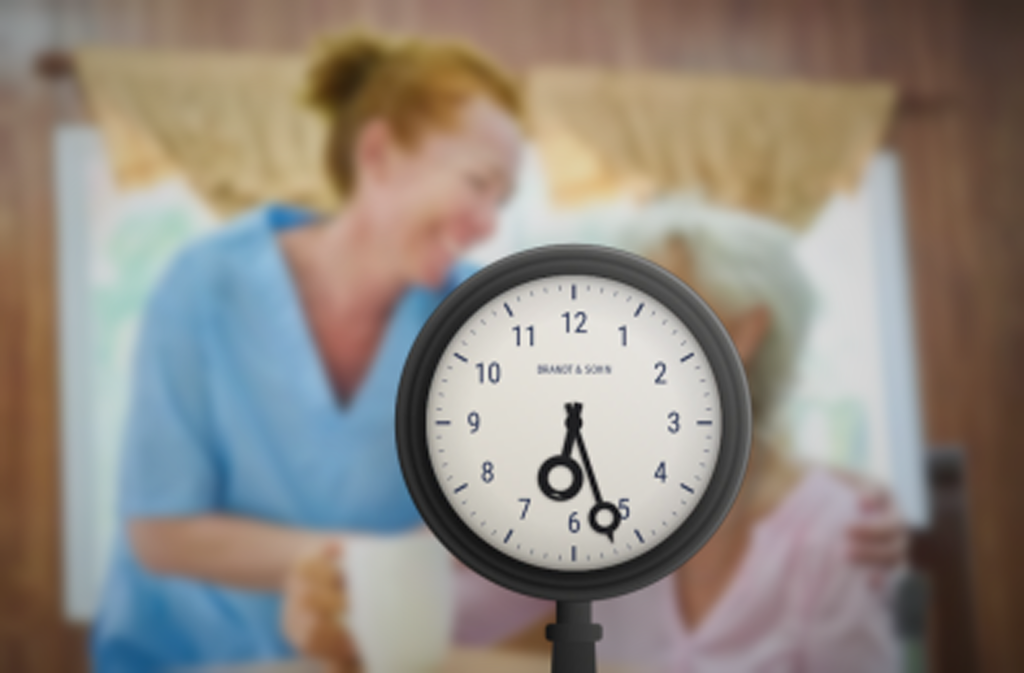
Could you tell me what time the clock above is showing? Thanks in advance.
6:27
